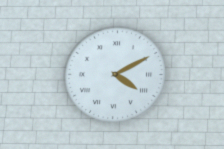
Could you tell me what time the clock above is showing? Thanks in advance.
4:10
